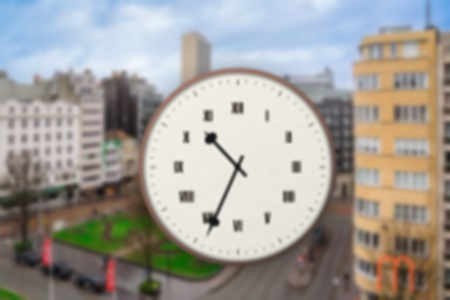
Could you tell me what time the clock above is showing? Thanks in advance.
10:34
